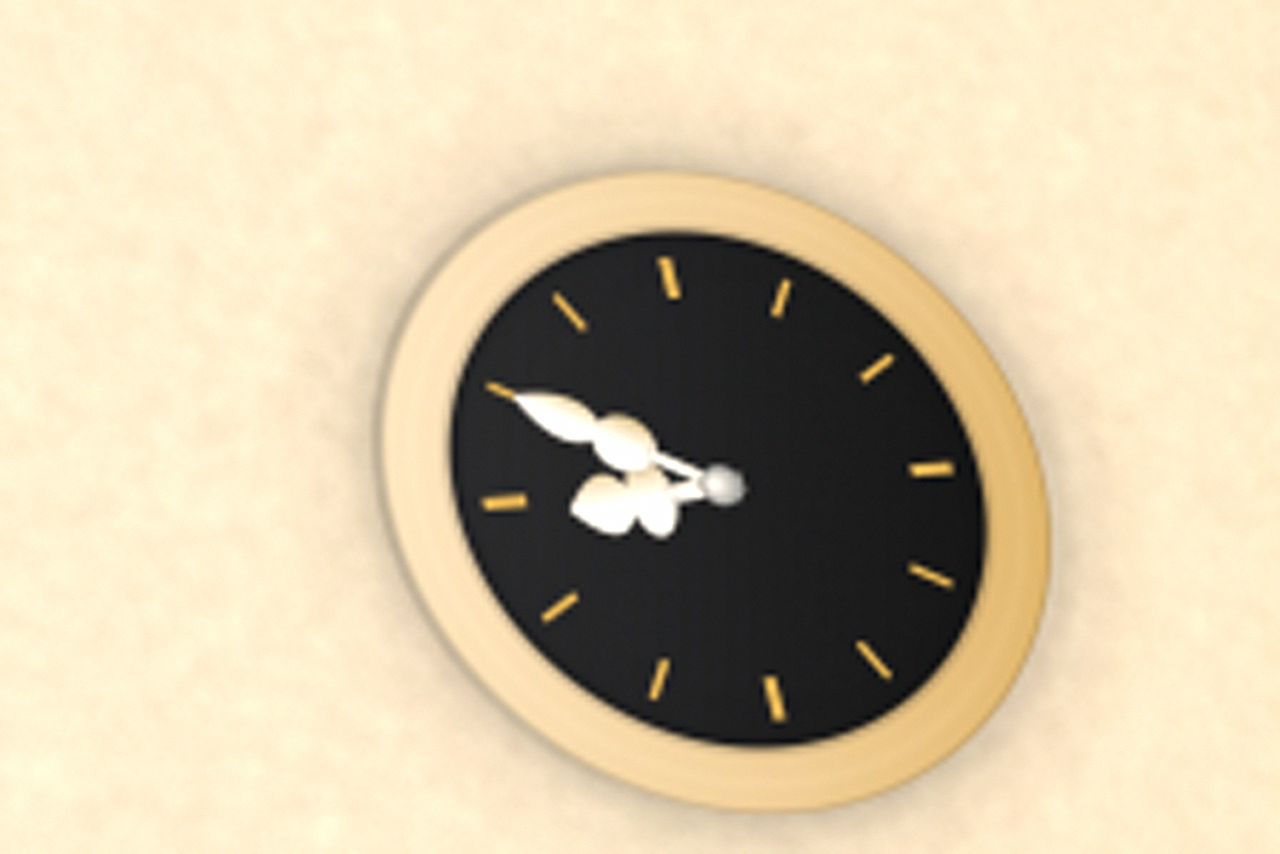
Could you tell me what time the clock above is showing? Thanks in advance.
8:50
